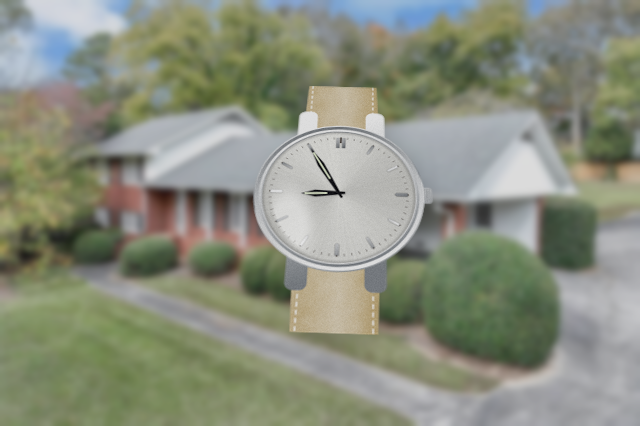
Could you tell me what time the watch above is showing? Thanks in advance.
8:55
